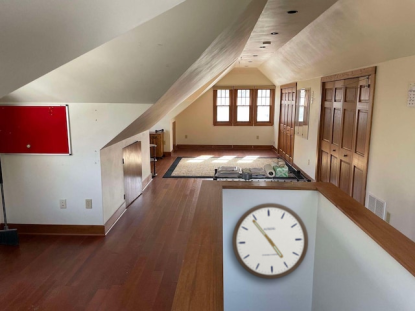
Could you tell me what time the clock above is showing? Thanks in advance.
4:54
